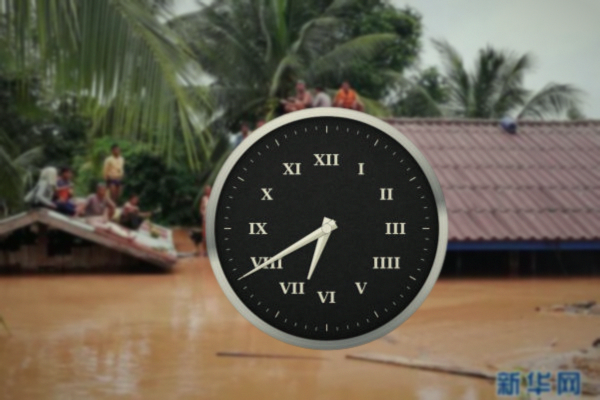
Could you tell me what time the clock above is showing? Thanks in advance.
6:40
